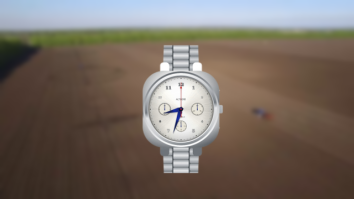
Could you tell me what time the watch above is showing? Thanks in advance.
8:33
